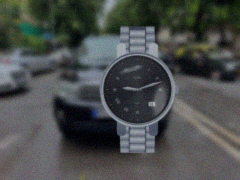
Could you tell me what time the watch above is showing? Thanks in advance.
9:12
